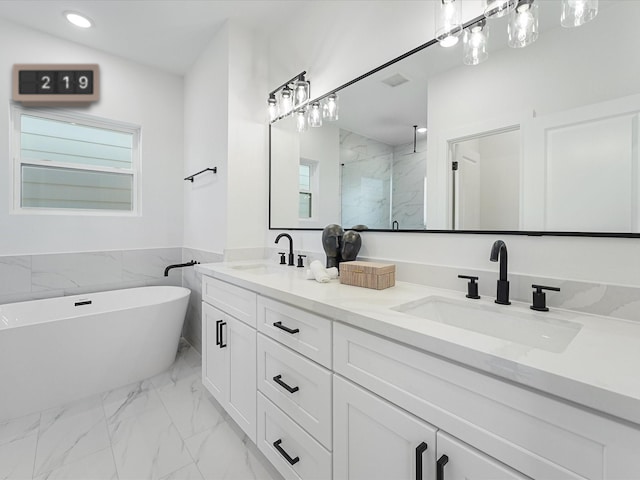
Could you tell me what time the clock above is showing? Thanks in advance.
2:19
